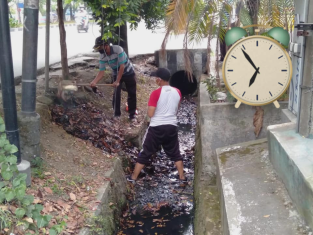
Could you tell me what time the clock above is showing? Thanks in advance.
6:54
